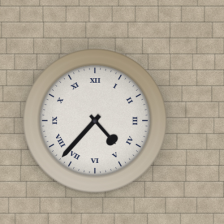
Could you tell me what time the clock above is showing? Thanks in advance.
4:37
